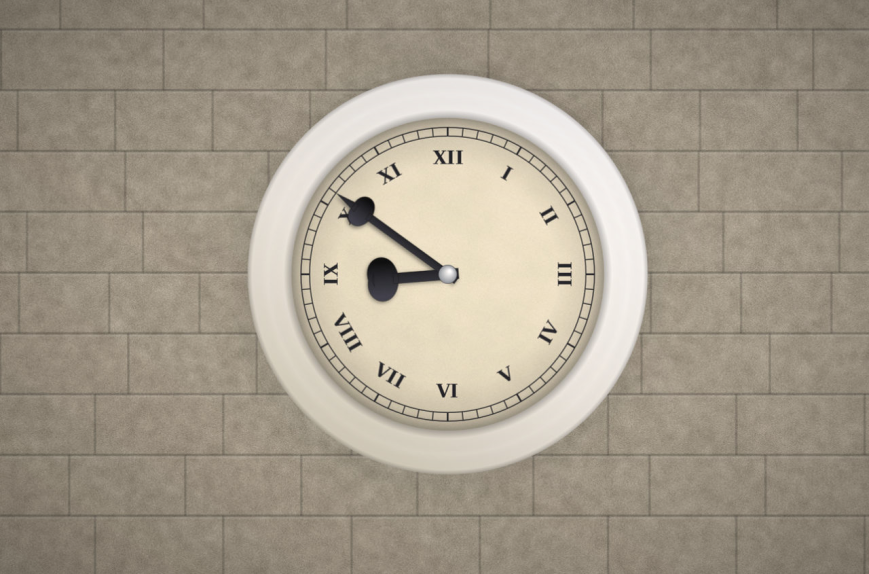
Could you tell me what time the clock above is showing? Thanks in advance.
8:51
